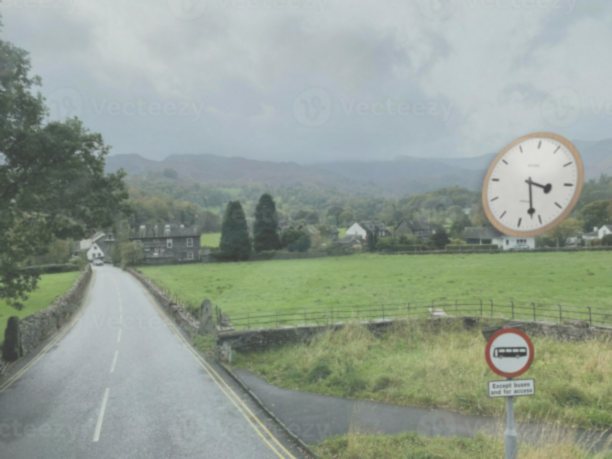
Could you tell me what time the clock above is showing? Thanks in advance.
3:27
